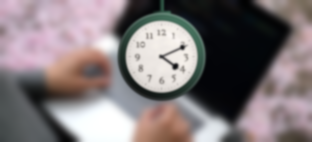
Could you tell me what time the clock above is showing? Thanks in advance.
4:11
